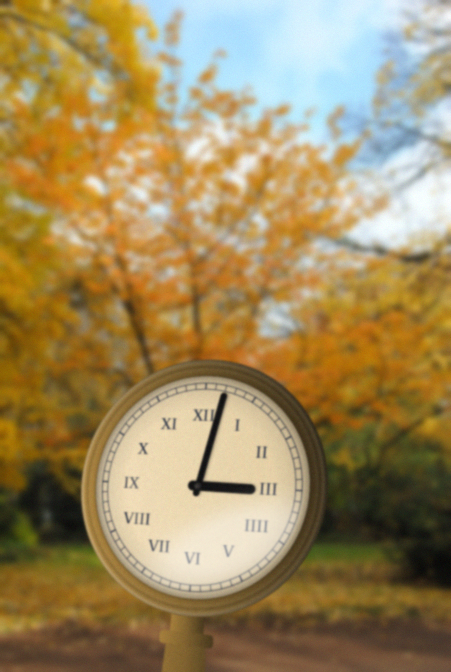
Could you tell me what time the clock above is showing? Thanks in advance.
3:02
